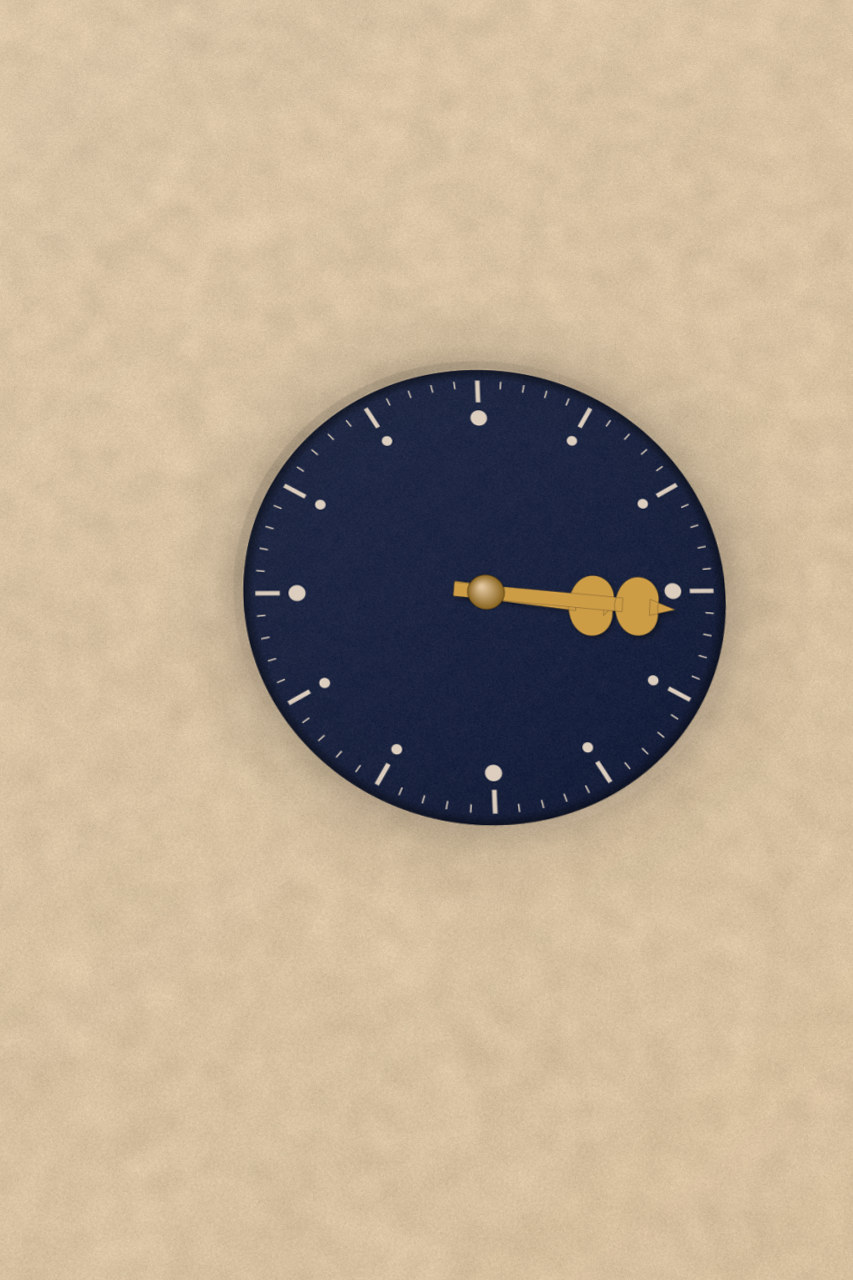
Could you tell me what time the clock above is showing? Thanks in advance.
3:16
